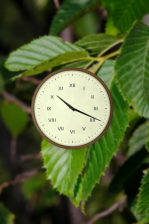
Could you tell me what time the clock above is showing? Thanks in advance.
10:19
